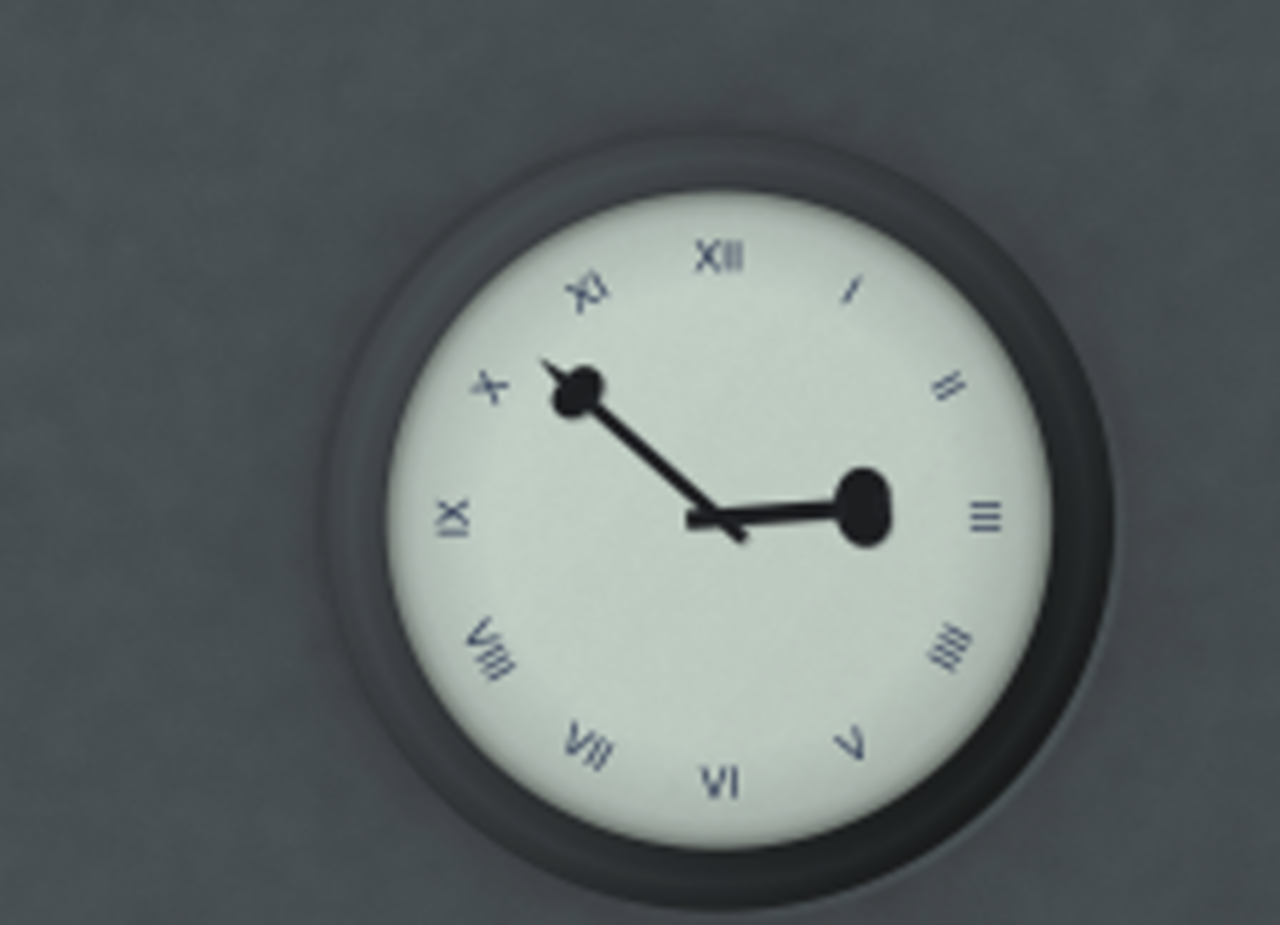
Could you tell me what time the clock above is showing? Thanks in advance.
2:52
